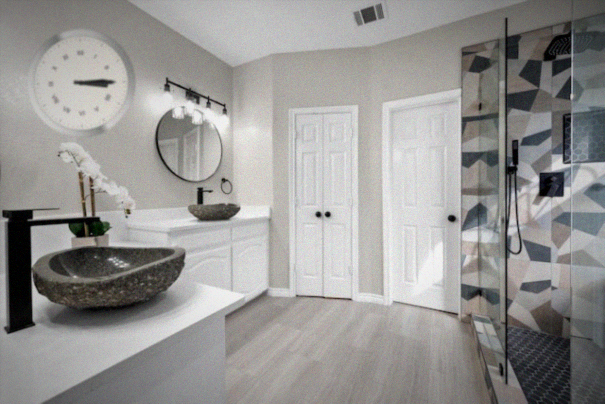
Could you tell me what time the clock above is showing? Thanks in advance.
3:15
